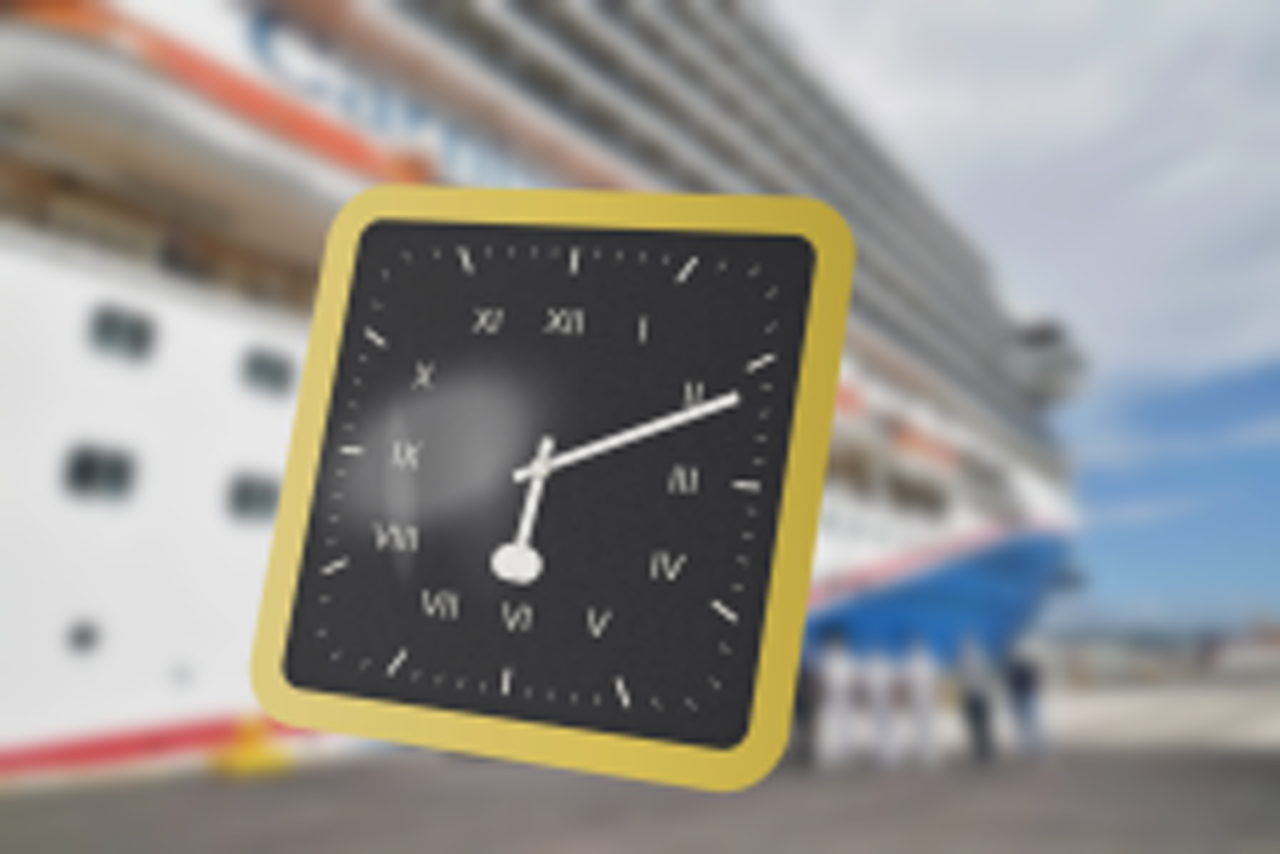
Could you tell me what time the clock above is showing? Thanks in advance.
6:11
